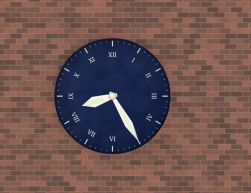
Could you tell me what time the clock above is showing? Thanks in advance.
8:25
